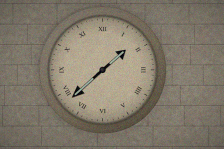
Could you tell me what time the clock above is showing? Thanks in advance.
1:38
